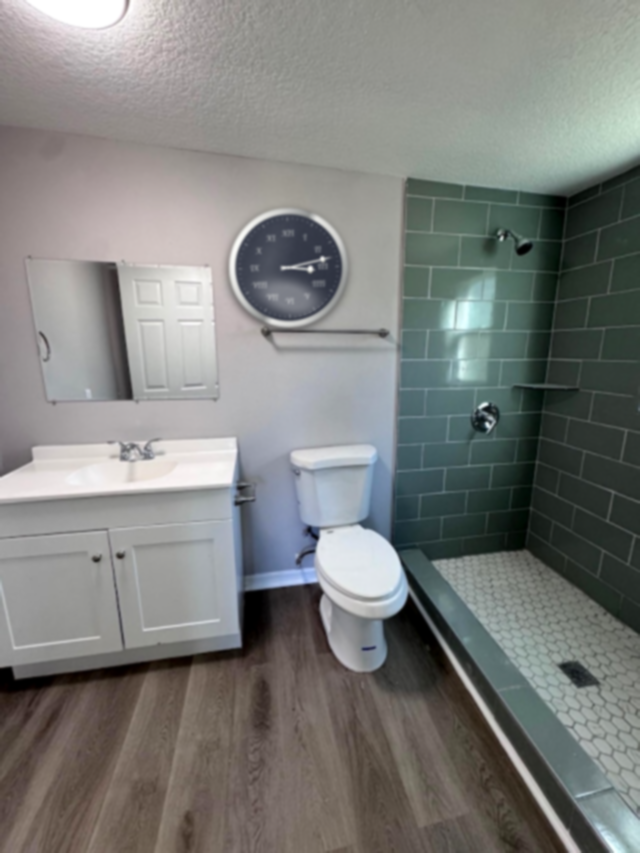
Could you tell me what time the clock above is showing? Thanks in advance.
3:13
